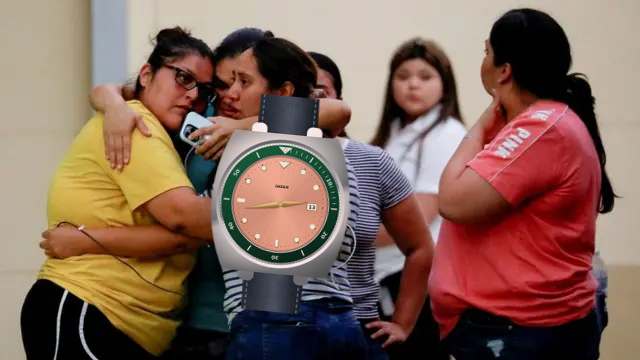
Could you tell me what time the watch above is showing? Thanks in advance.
2:43
